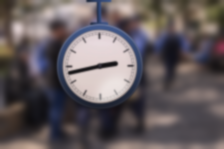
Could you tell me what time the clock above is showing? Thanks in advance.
2:43
